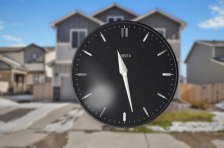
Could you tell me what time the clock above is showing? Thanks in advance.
11:28
